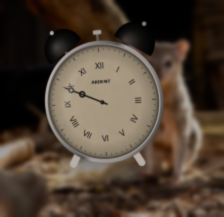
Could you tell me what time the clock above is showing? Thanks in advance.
9:49
